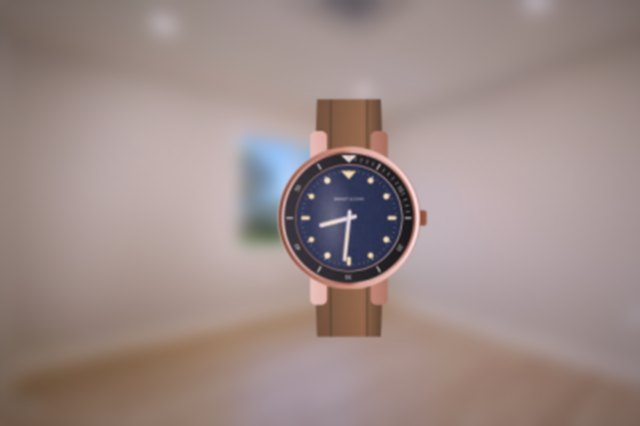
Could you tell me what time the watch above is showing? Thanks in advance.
8:31
